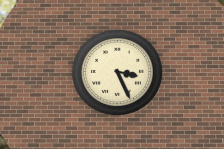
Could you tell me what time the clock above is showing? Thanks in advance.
3:26
